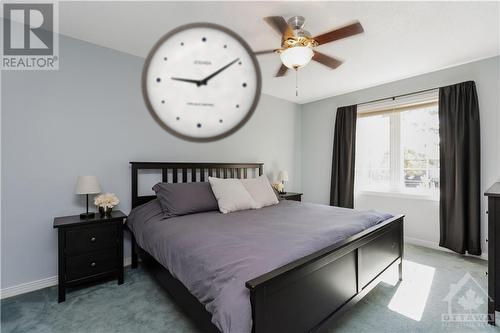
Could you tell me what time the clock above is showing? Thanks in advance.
9:09
